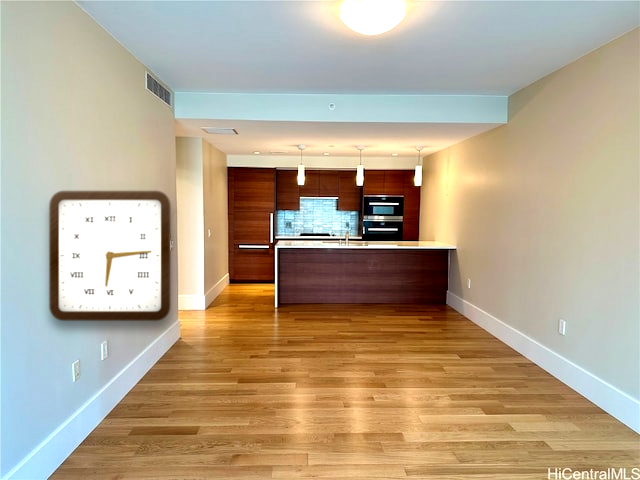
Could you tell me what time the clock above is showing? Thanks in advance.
6:14
